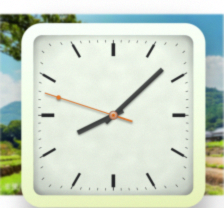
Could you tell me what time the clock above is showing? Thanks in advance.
8:07:48
